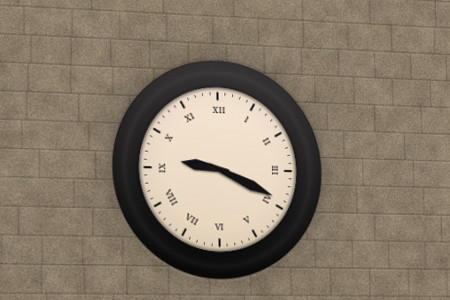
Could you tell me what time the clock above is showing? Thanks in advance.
9:19
